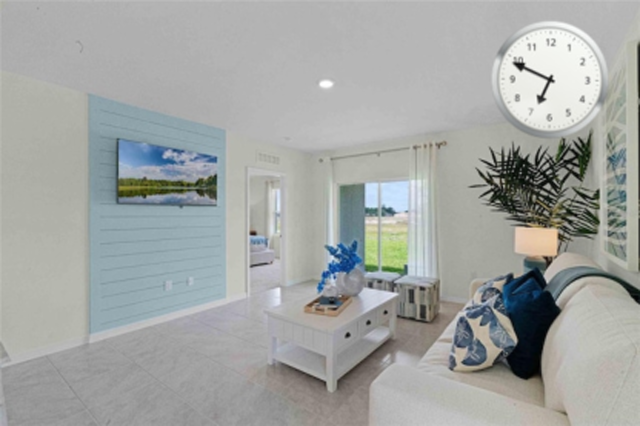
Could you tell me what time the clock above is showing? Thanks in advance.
6:49
